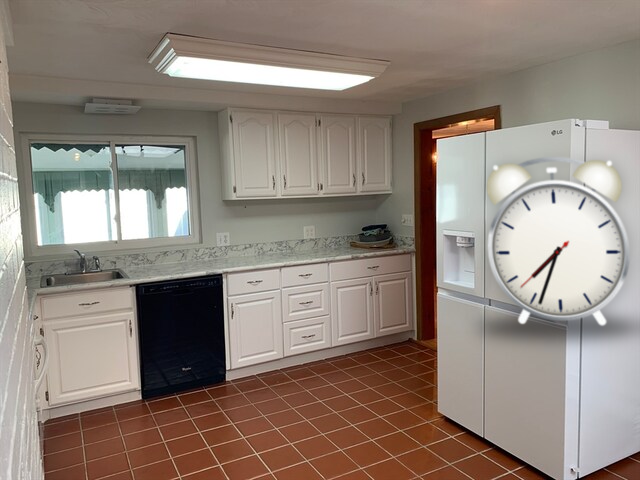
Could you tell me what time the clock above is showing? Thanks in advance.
7:33:38
